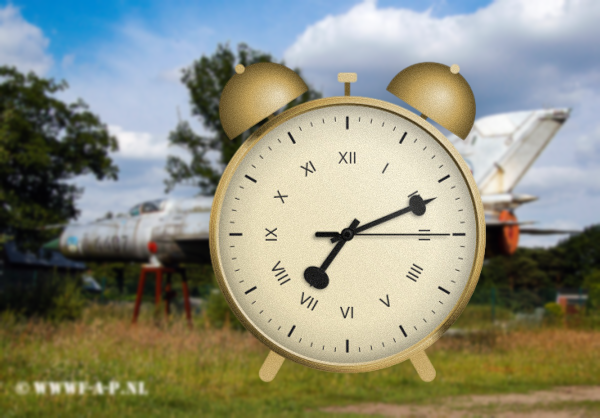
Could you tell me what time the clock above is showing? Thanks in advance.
7:11:15
